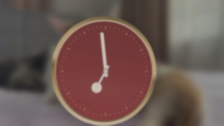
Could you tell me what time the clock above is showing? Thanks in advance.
6:59
